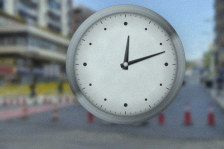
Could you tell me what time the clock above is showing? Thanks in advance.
12:12
